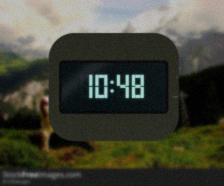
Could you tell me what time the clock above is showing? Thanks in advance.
10:48
